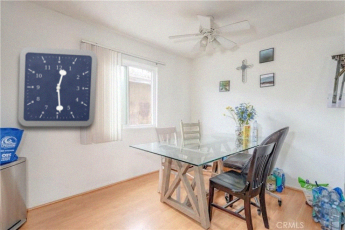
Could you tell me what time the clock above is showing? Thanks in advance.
12:29
